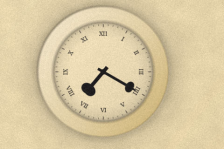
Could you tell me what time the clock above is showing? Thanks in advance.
7:20
